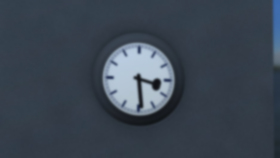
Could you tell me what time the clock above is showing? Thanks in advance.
3:29
